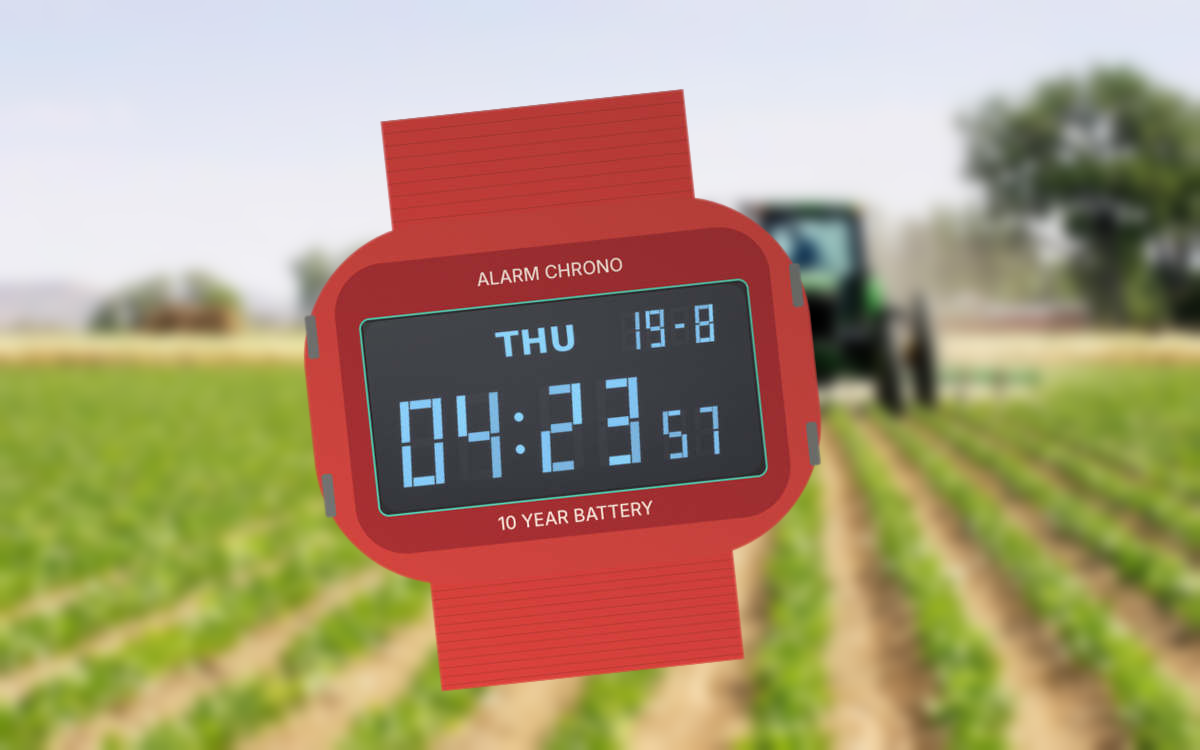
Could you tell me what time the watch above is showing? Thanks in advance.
4:23:57
